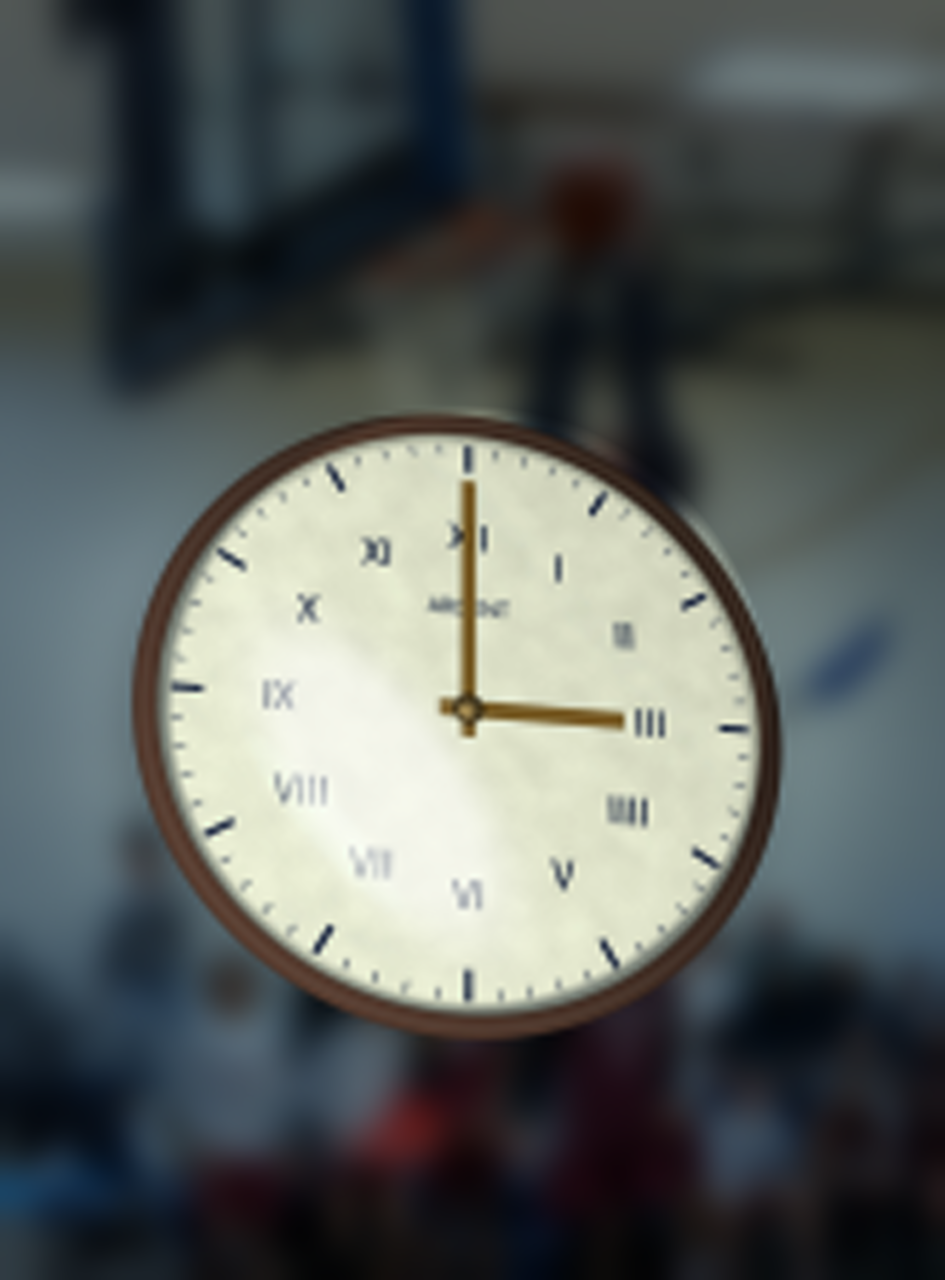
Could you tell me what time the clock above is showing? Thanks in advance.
3:00
